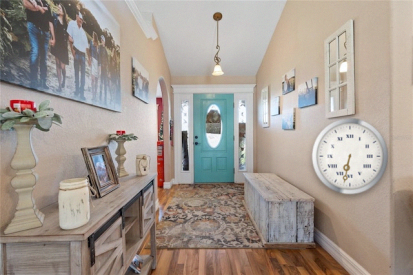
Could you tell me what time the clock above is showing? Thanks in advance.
6:32
